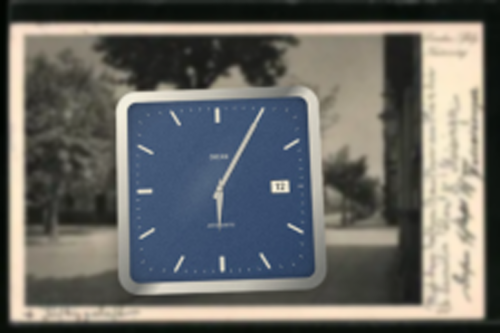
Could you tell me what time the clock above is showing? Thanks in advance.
6:05
